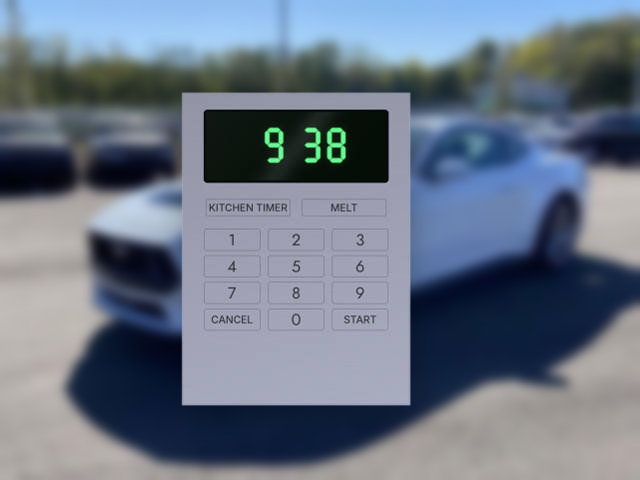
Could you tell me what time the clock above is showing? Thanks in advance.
9:38
